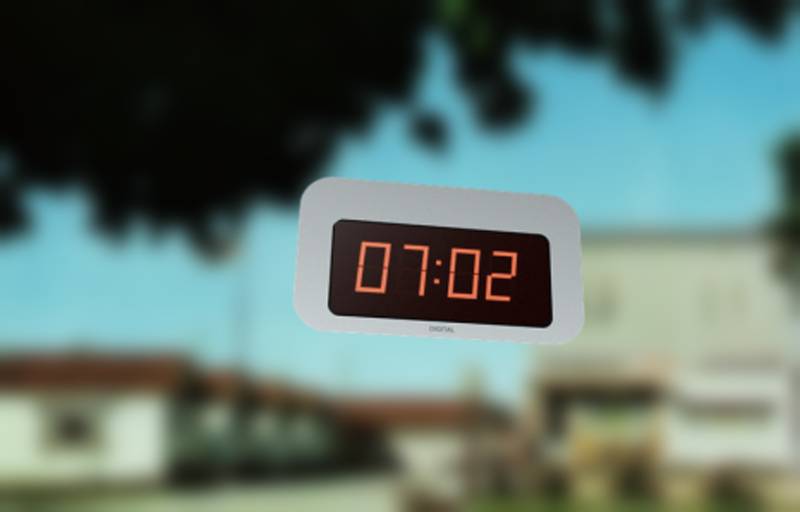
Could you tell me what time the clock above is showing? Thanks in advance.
7:02
